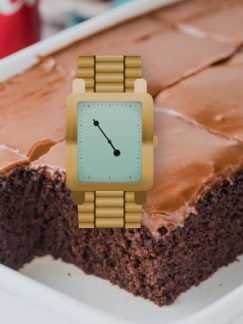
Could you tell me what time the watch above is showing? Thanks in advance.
4:54
